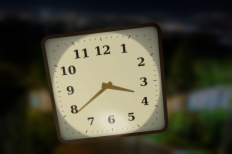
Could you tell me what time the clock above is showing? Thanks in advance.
3:39
